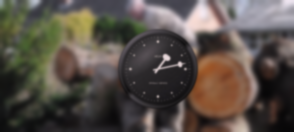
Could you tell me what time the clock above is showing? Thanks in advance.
1:13
